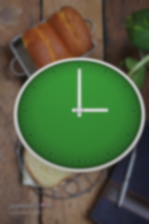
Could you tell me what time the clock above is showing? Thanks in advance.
3:00
